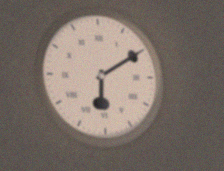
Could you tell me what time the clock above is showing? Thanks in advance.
6:10
